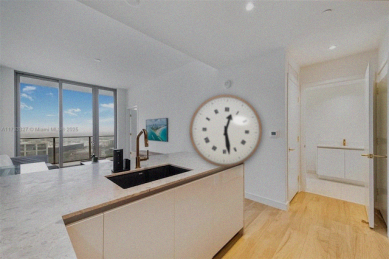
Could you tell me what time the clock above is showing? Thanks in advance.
12:28
